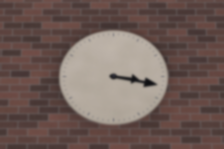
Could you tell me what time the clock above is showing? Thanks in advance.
3:17
